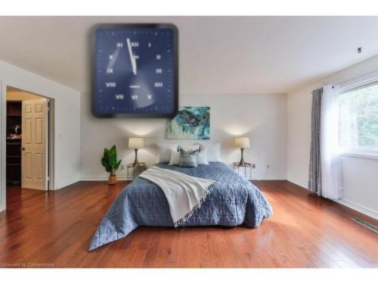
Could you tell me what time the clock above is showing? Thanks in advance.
11:58
